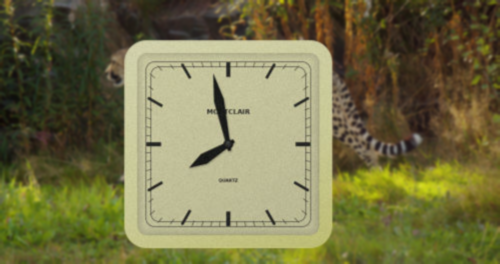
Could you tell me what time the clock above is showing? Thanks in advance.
7:58
